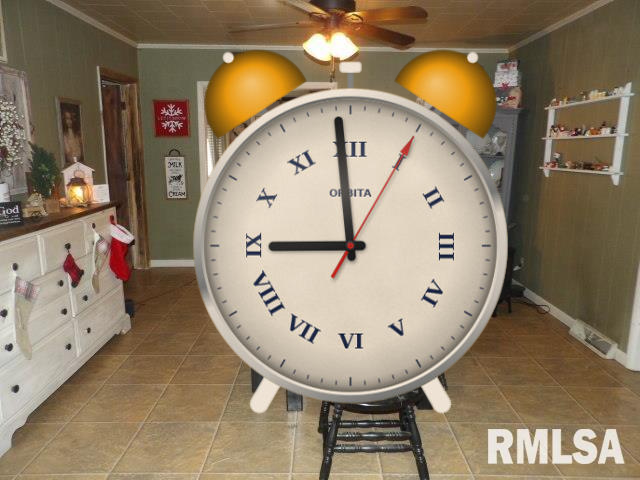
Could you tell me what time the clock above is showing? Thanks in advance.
8:59:05
